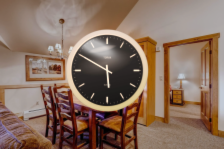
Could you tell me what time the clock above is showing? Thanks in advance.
5:50
